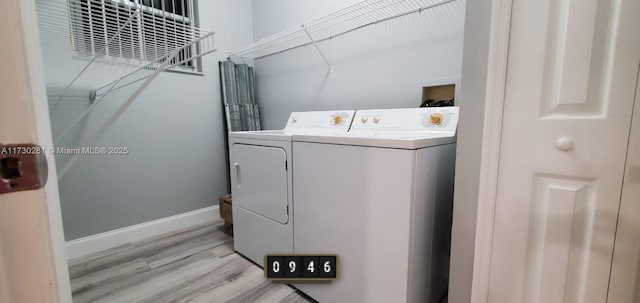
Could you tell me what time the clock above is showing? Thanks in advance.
9:46
